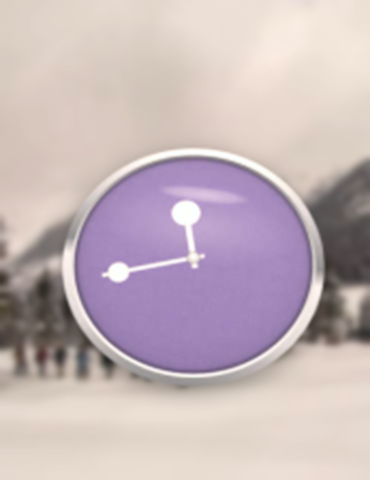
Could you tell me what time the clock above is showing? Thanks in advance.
11:43
